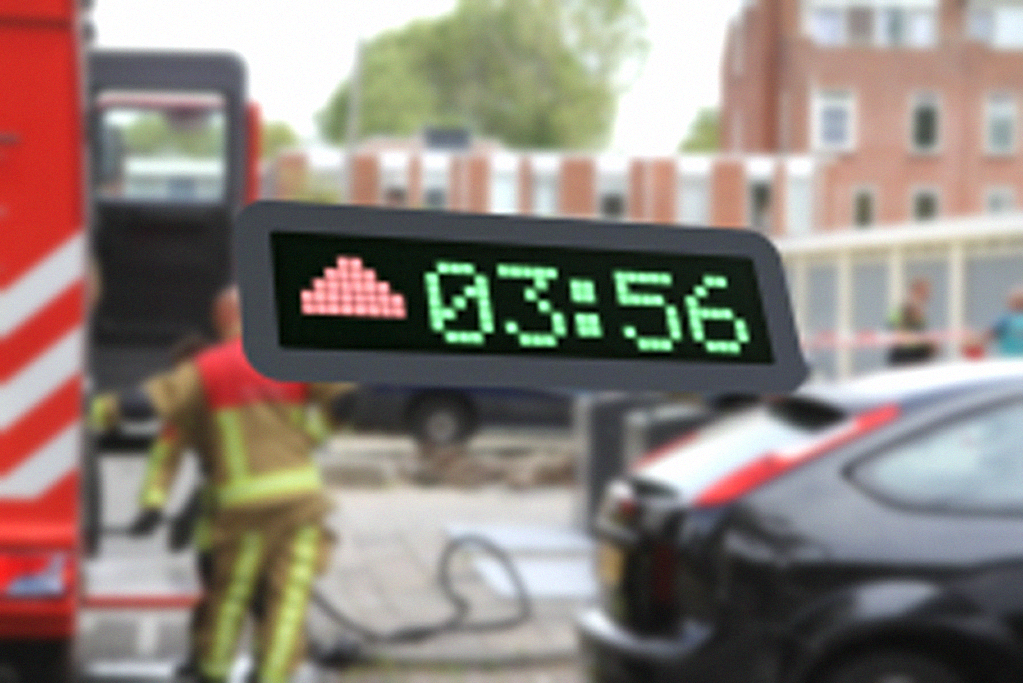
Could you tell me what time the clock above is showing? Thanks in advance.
3:56
